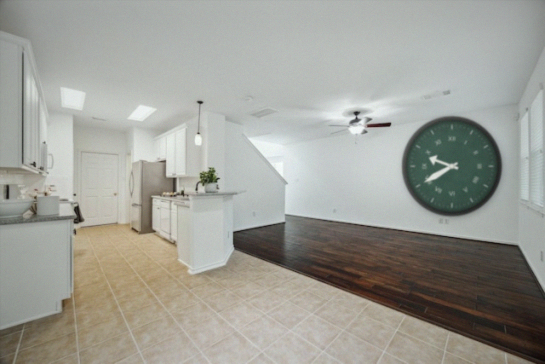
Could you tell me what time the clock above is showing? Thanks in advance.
9:40
